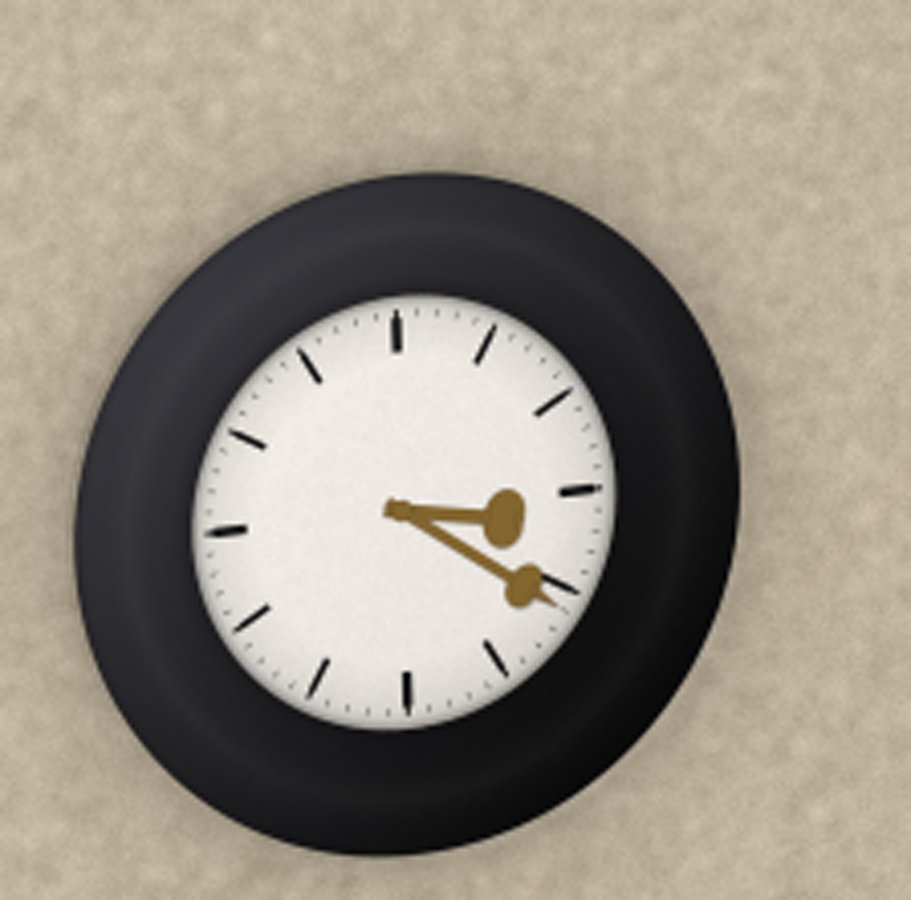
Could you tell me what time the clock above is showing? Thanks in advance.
3:21
